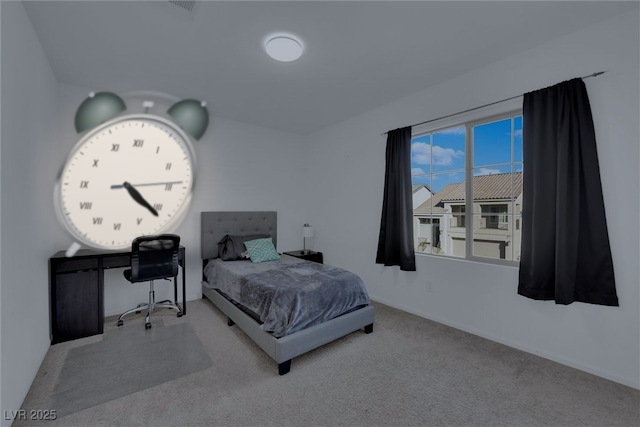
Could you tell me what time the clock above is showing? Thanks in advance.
4:21:14
